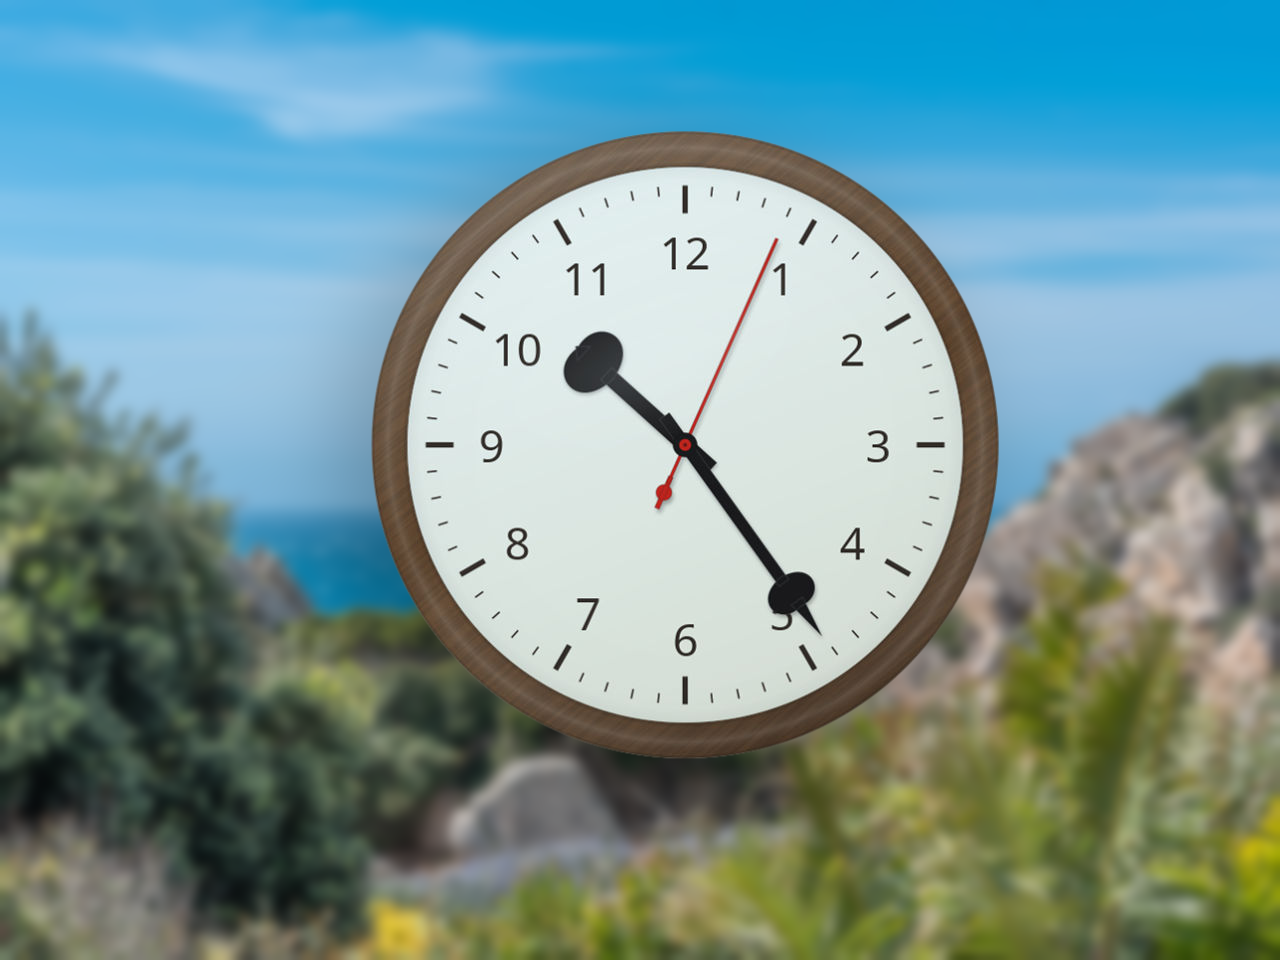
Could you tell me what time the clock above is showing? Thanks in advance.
10:24:04
